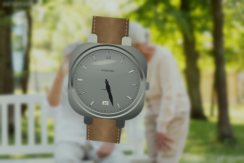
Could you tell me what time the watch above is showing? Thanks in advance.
5:27
